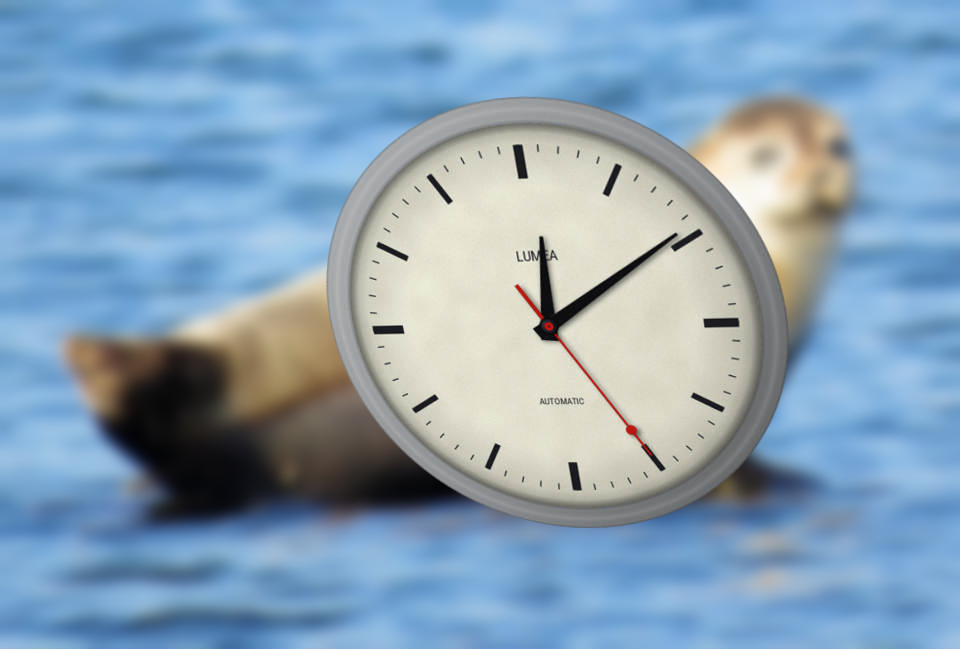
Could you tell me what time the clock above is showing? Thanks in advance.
12:09:25
